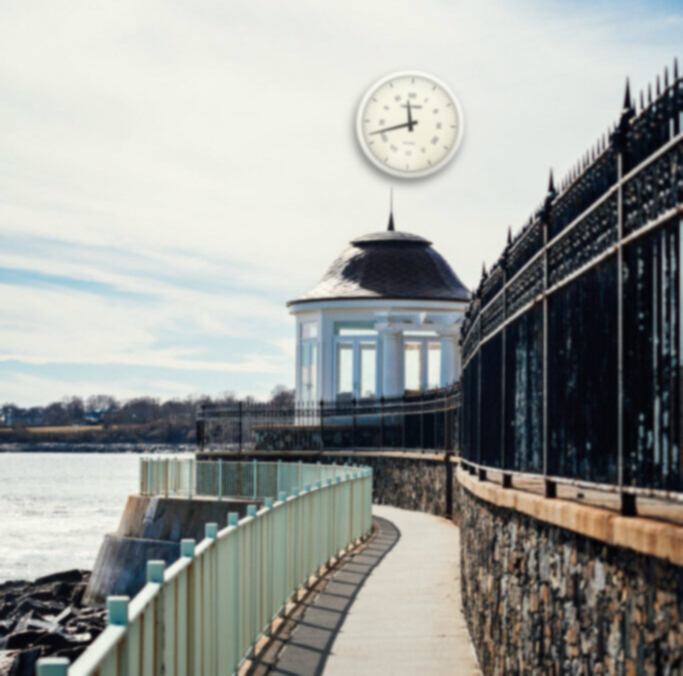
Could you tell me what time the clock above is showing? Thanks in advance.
11:42
